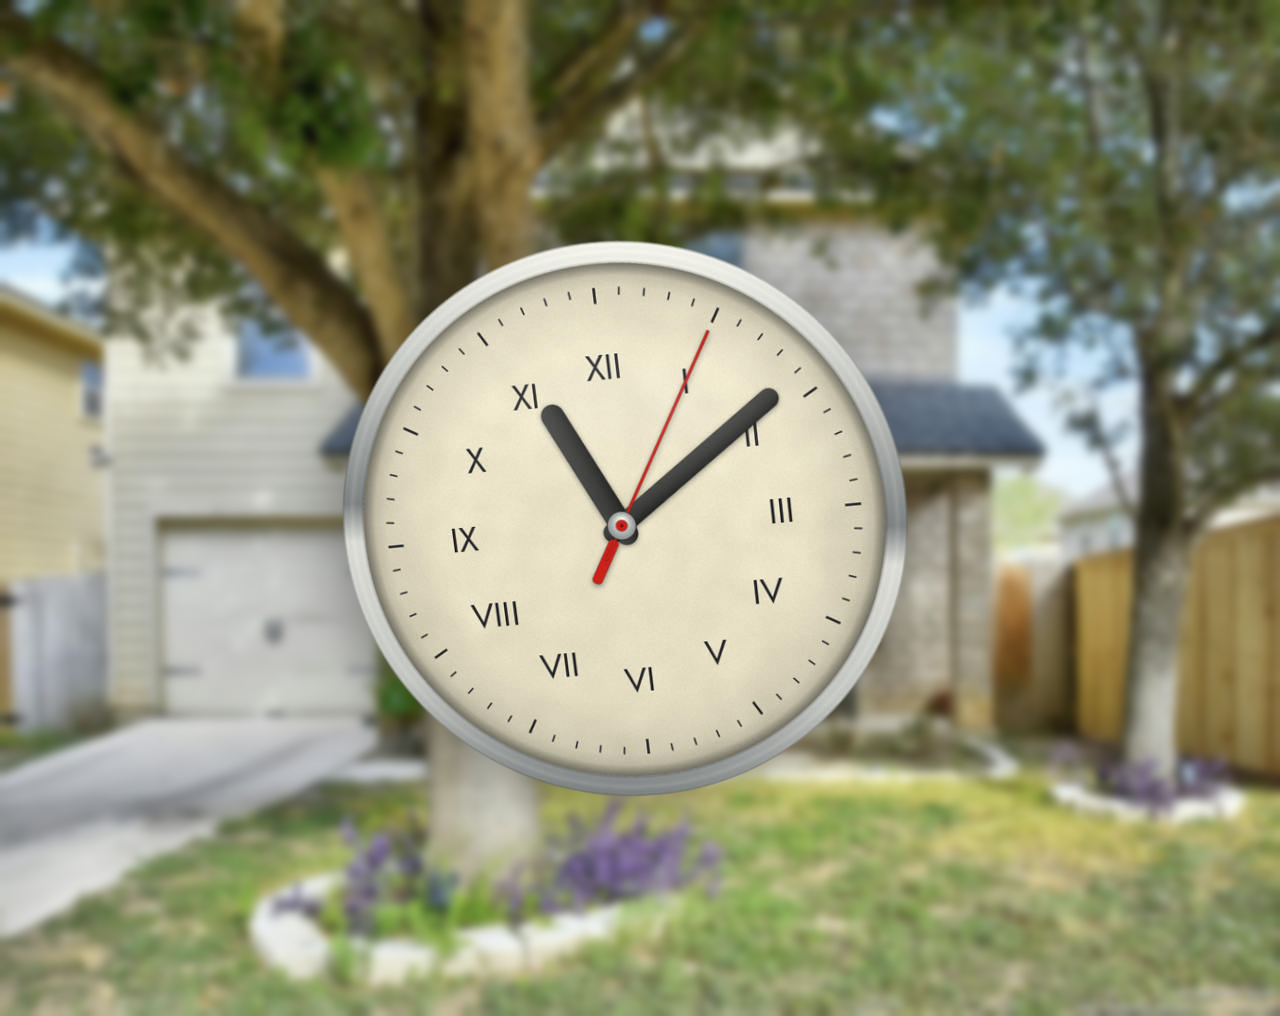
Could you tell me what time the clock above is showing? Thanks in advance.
11:09:05
